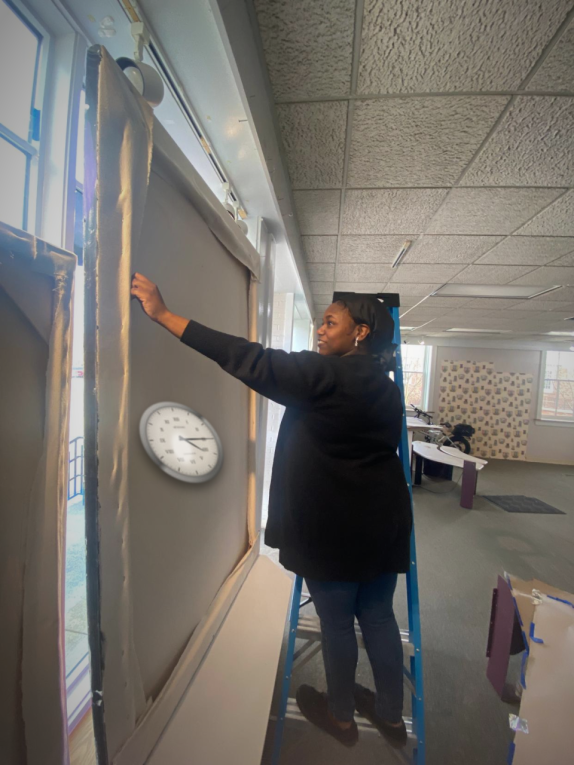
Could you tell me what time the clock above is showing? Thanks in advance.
4:15
